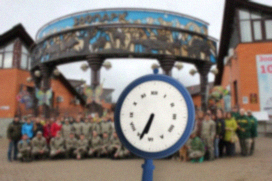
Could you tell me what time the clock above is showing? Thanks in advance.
6:34
